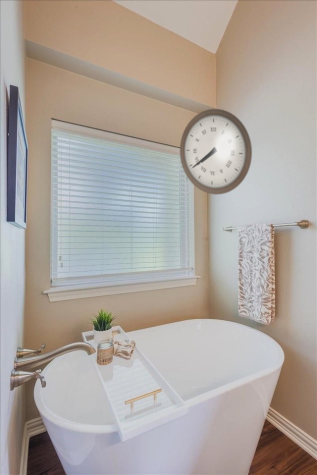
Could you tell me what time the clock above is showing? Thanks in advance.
7:39
